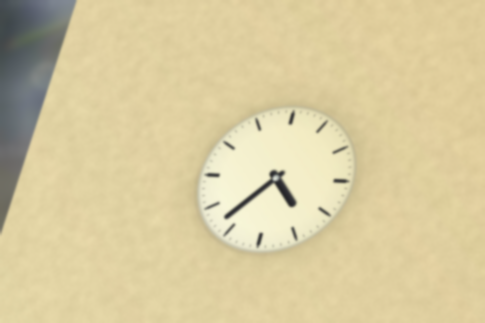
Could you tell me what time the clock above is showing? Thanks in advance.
4:37
